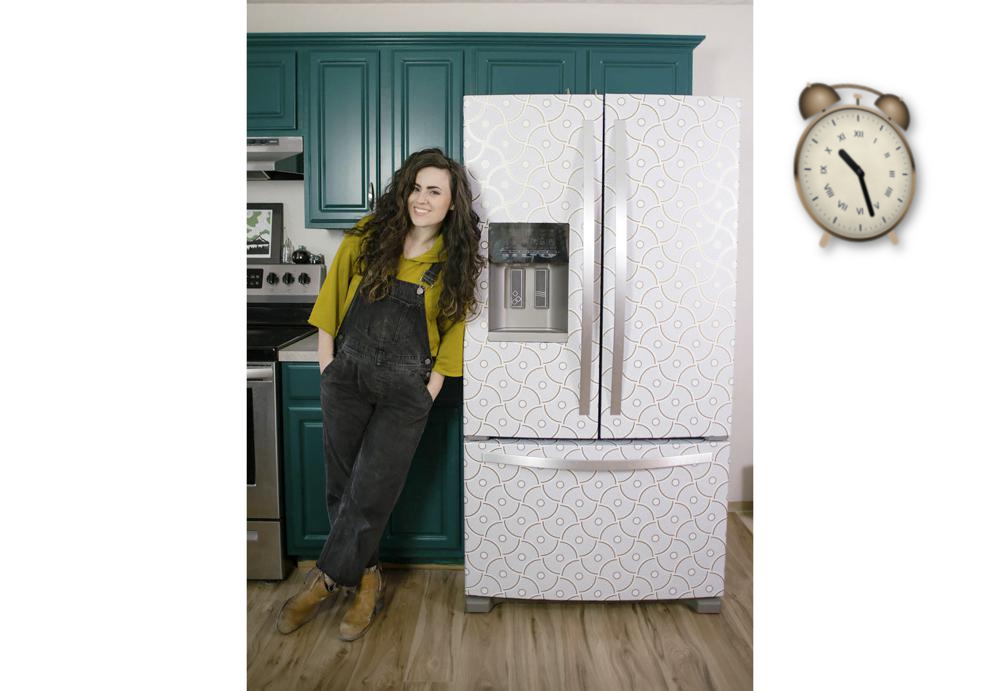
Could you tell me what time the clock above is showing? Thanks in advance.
10:27
